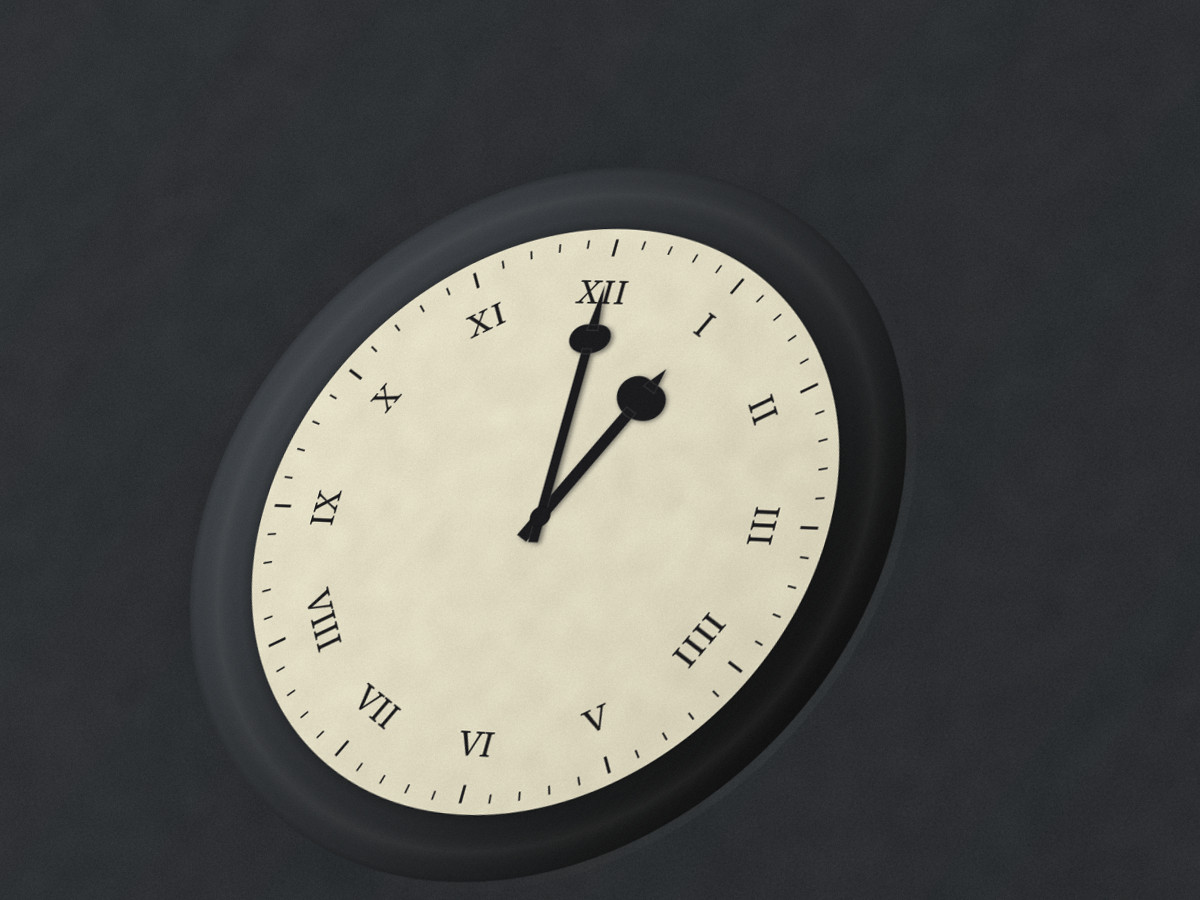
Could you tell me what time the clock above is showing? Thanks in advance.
1:00
